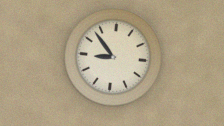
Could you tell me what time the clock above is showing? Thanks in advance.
8:53
